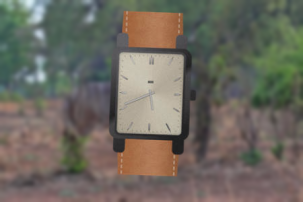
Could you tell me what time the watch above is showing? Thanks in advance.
5:41
